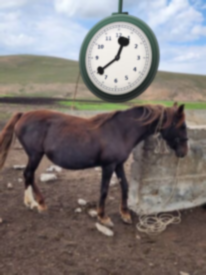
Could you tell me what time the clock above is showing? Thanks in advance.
12:39
